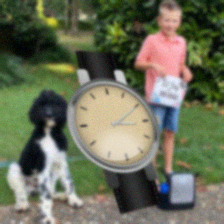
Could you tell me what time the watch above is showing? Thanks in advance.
3:10
